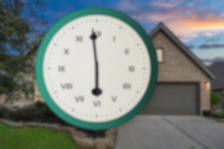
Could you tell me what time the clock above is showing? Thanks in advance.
5:59
